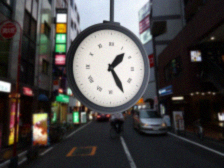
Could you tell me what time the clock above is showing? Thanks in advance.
1:25
